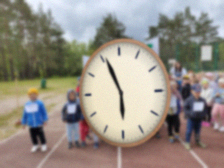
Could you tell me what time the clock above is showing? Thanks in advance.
5:56
